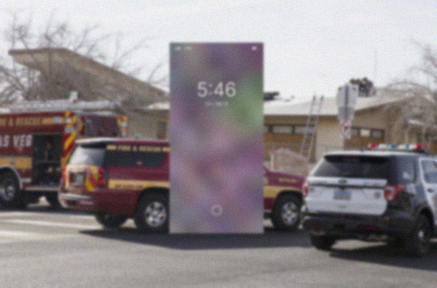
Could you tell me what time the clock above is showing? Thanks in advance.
5:46
